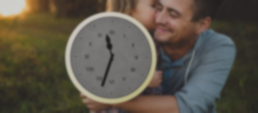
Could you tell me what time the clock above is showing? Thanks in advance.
11:33
